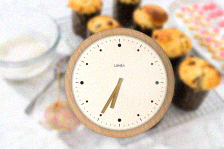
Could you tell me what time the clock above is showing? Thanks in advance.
6:35
